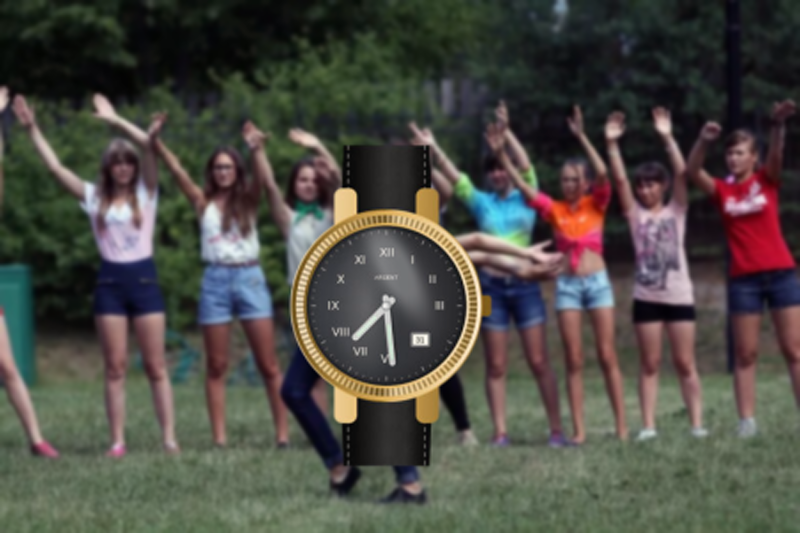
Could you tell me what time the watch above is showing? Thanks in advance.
7:29
